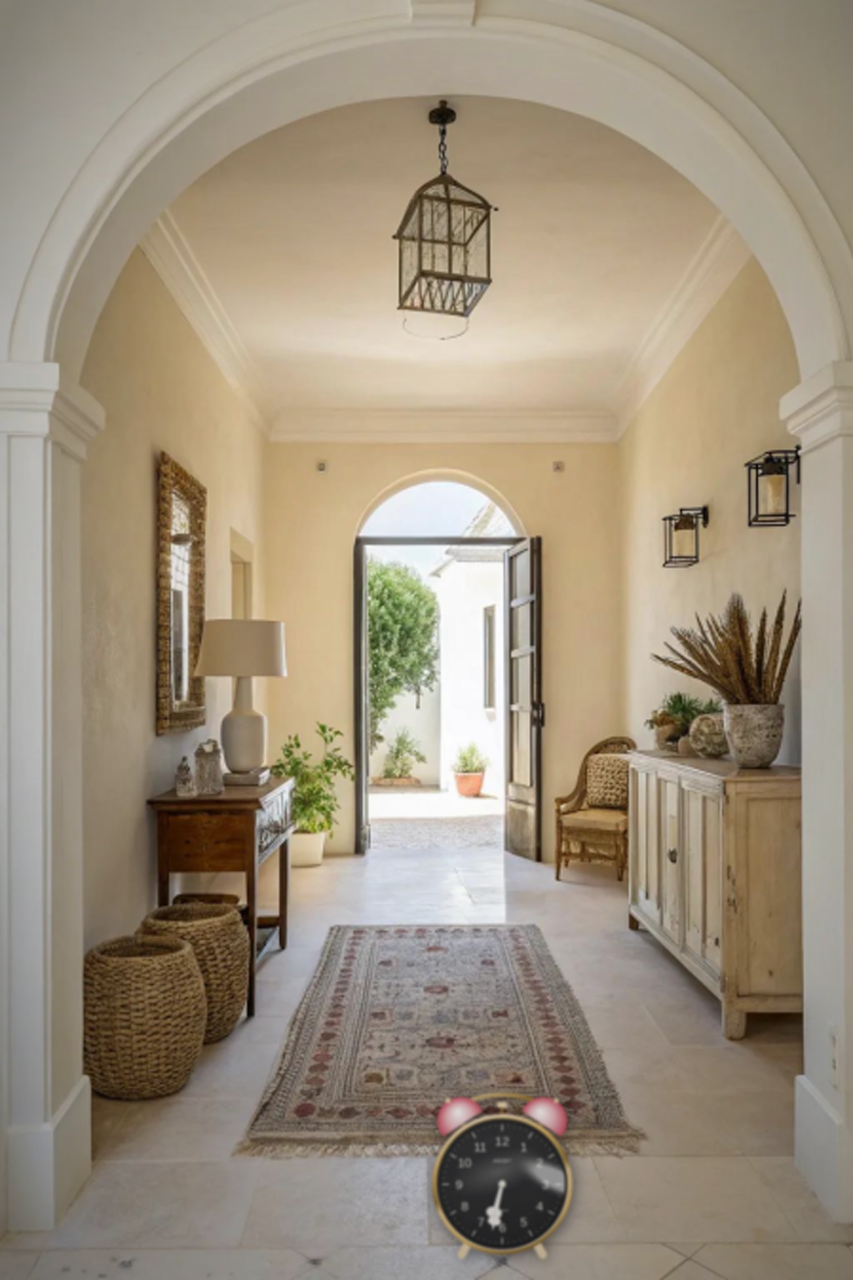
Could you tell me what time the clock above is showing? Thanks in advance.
6:32
